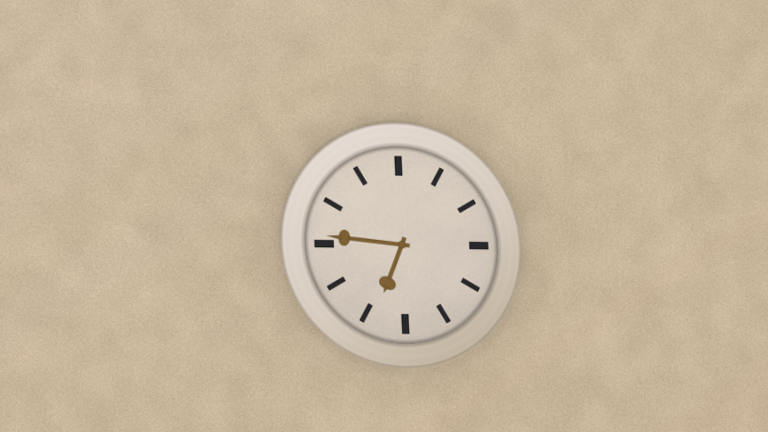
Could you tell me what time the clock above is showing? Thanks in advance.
6:46
